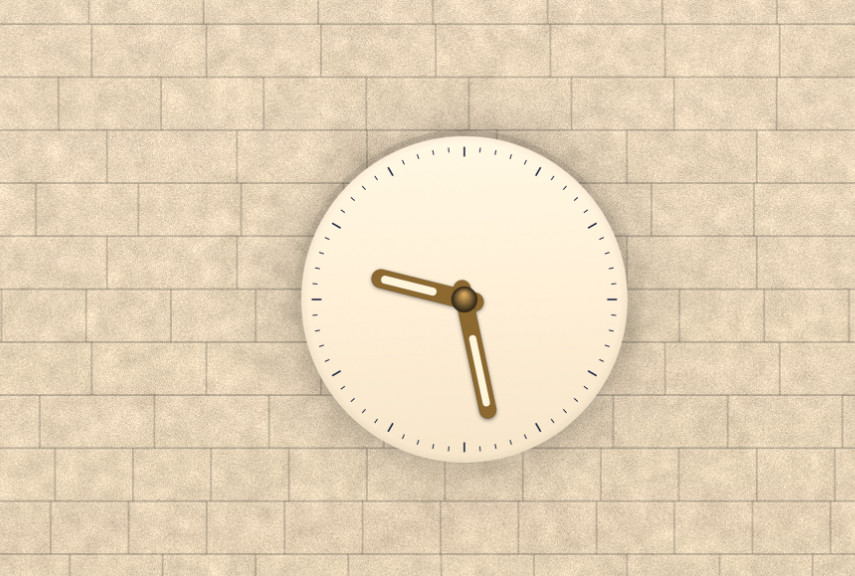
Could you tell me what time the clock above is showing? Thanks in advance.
9:28
